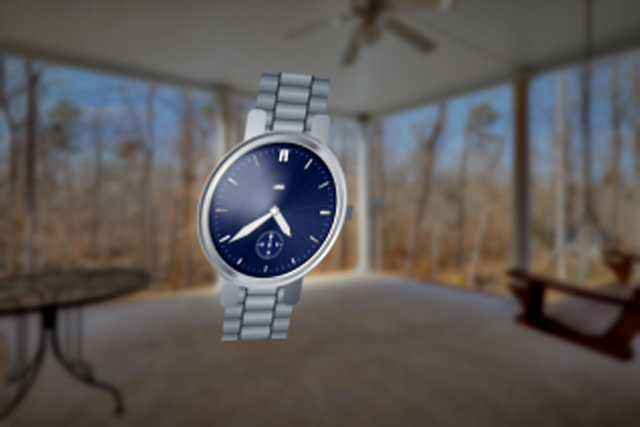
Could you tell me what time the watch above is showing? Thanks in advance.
4:39
